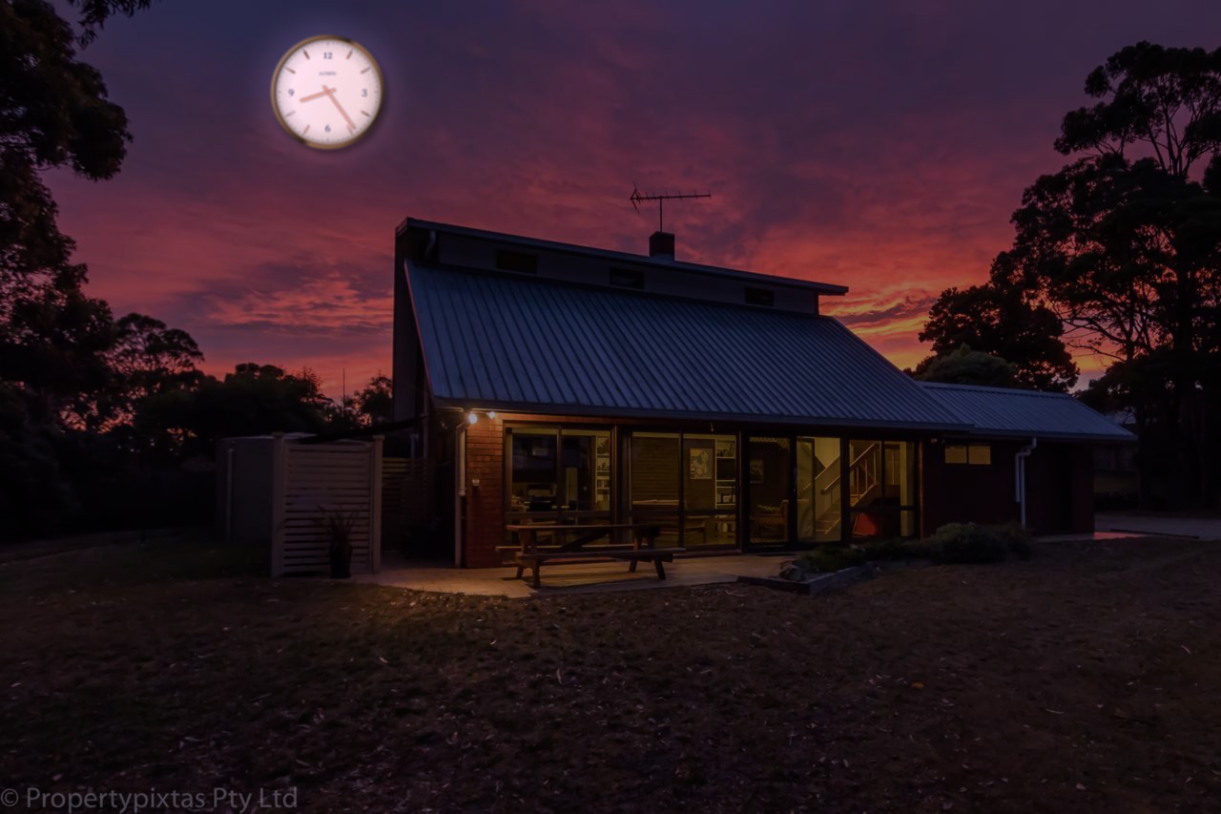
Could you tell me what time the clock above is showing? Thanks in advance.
8:24
